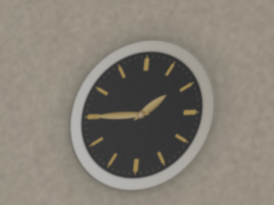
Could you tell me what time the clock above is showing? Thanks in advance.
1:45
